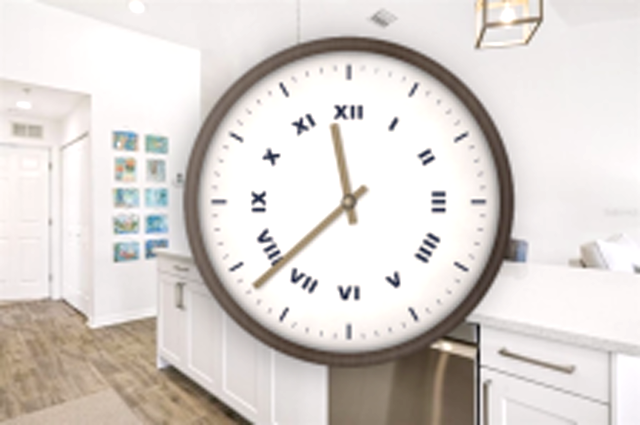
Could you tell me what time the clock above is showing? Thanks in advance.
11:38
